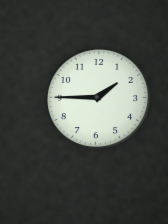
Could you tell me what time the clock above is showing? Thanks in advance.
1:45
